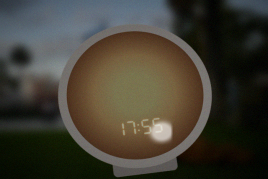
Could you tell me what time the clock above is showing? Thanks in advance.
17:55
